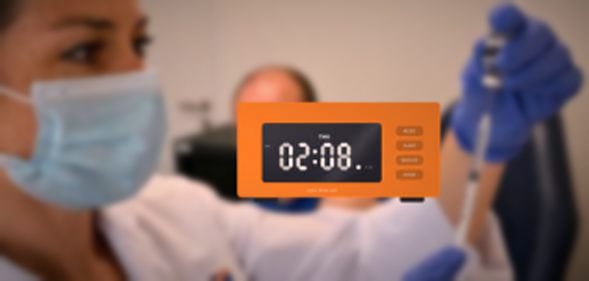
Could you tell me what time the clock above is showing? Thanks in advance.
2:08
